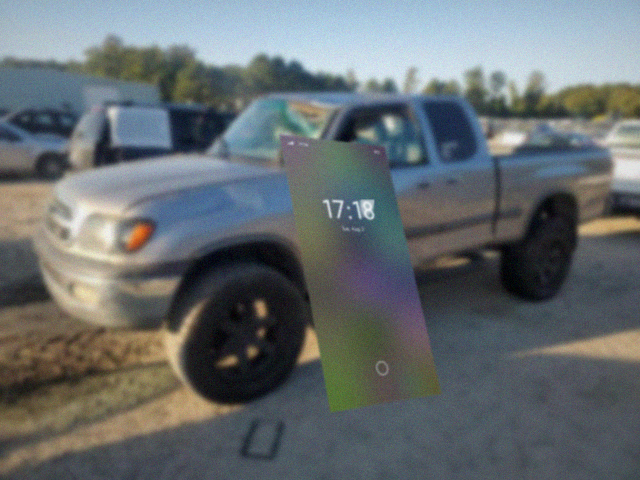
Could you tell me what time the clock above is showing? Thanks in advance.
17:18
